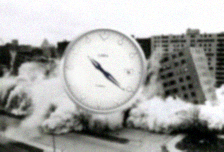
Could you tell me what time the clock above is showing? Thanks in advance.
10:21
